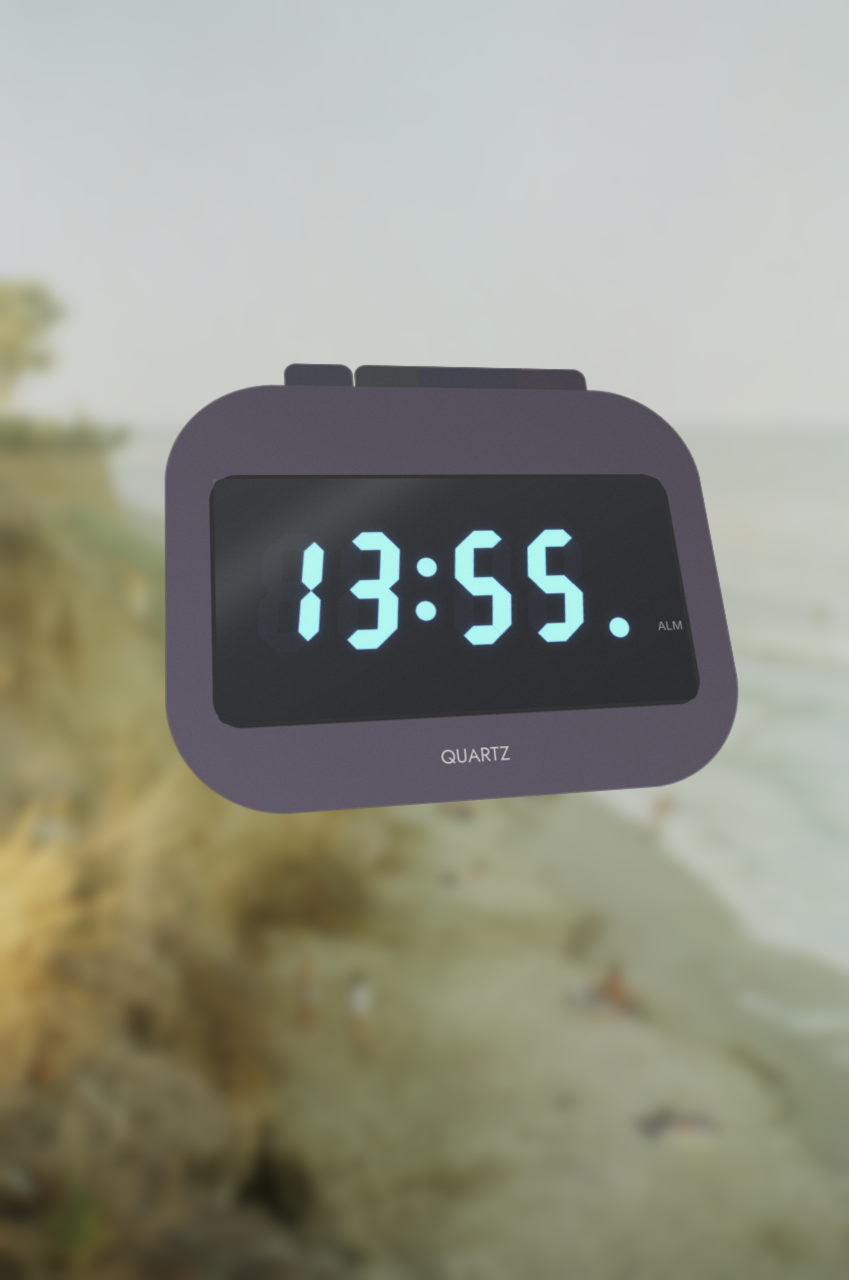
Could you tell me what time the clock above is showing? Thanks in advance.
13:55
